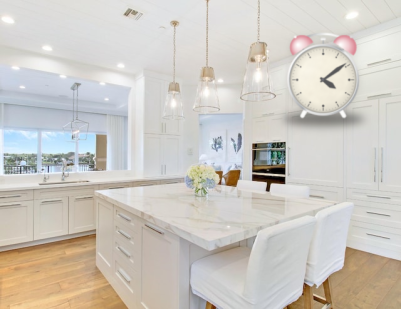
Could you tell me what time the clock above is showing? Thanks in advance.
4:09
